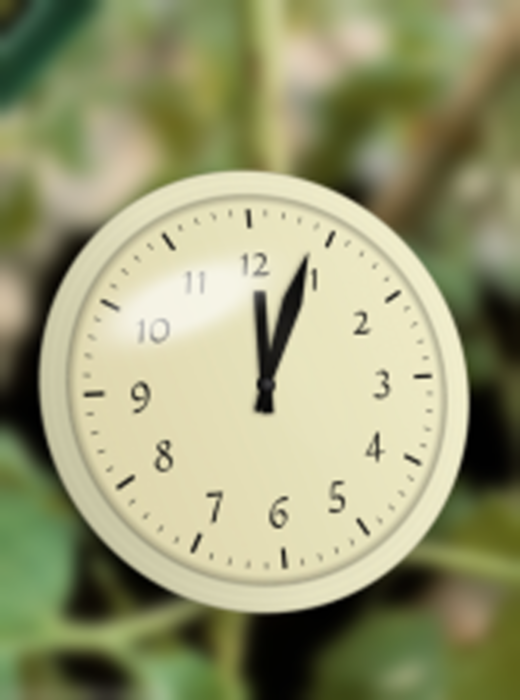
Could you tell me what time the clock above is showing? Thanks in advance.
12:04
